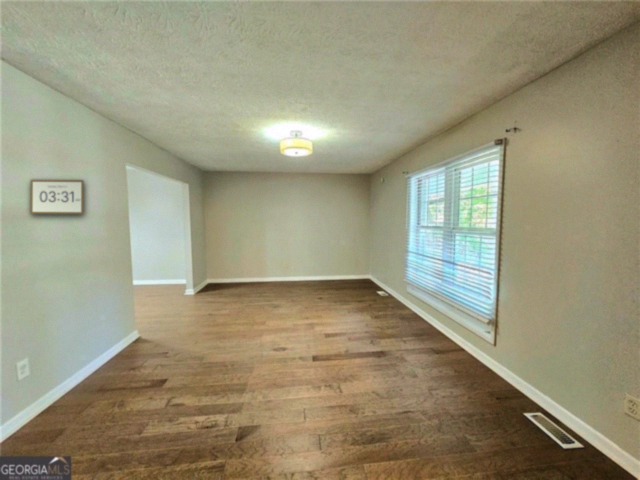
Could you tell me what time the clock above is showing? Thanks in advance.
3:31
